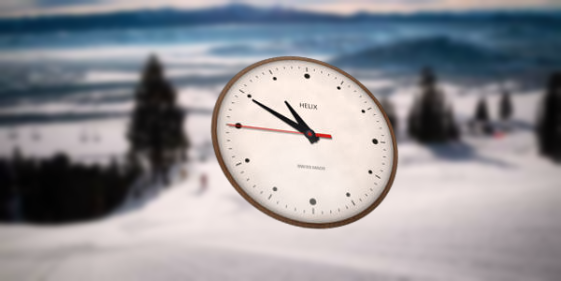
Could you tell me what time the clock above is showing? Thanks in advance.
10:49:45
